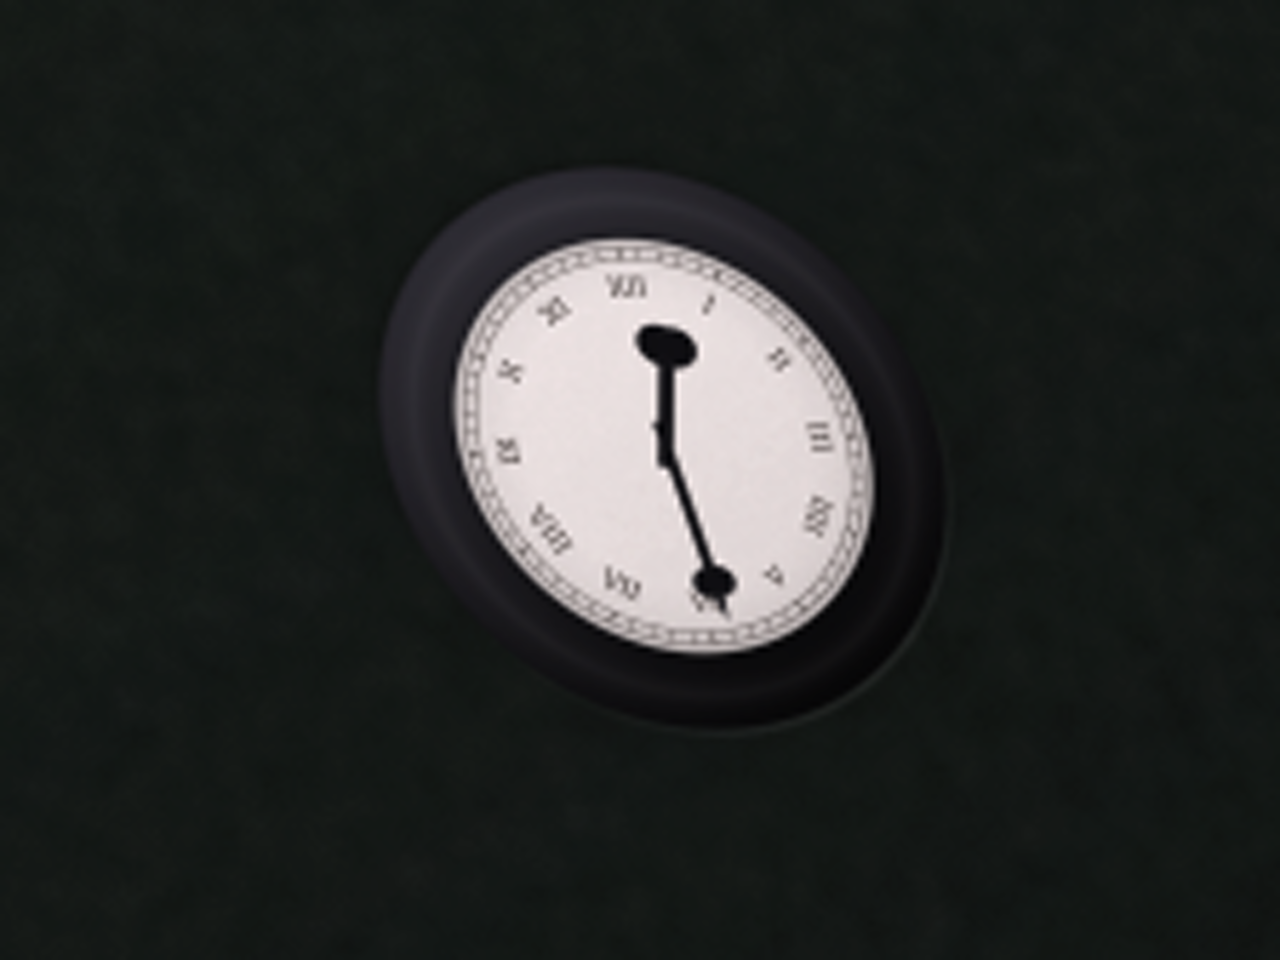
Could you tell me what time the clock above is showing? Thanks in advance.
12:29
